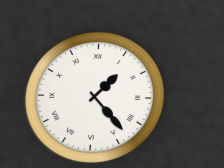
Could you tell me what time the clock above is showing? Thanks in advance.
1:23
